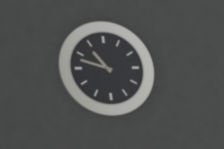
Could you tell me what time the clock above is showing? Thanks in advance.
10:48
